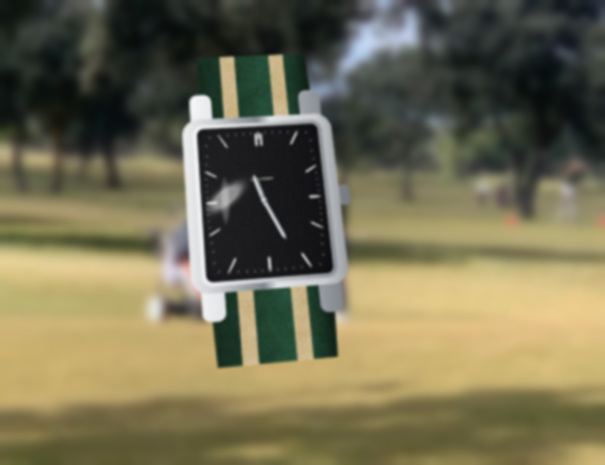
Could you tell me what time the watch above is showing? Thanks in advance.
11:26
